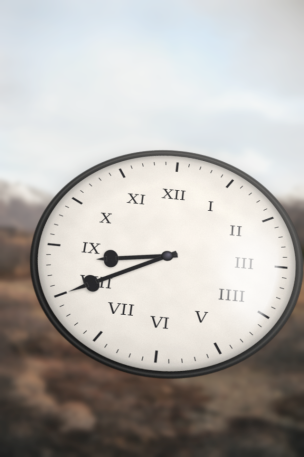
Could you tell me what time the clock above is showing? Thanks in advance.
8:40
